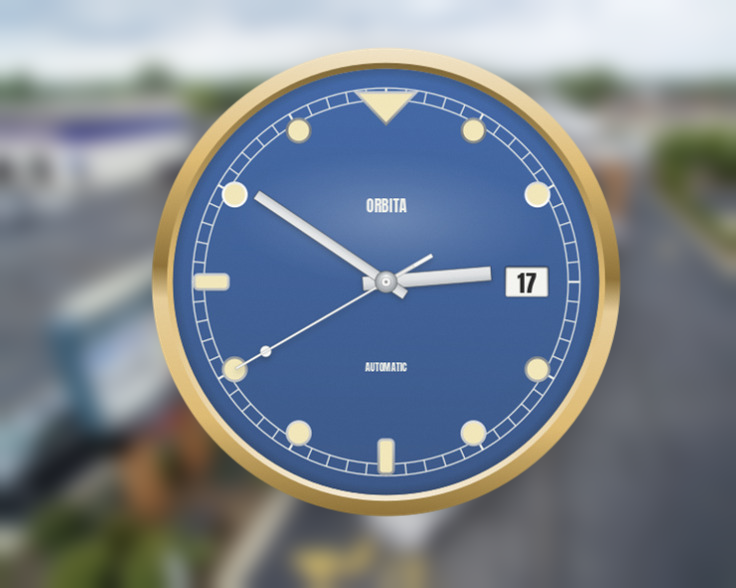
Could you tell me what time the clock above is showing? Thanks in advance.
2:50:40
